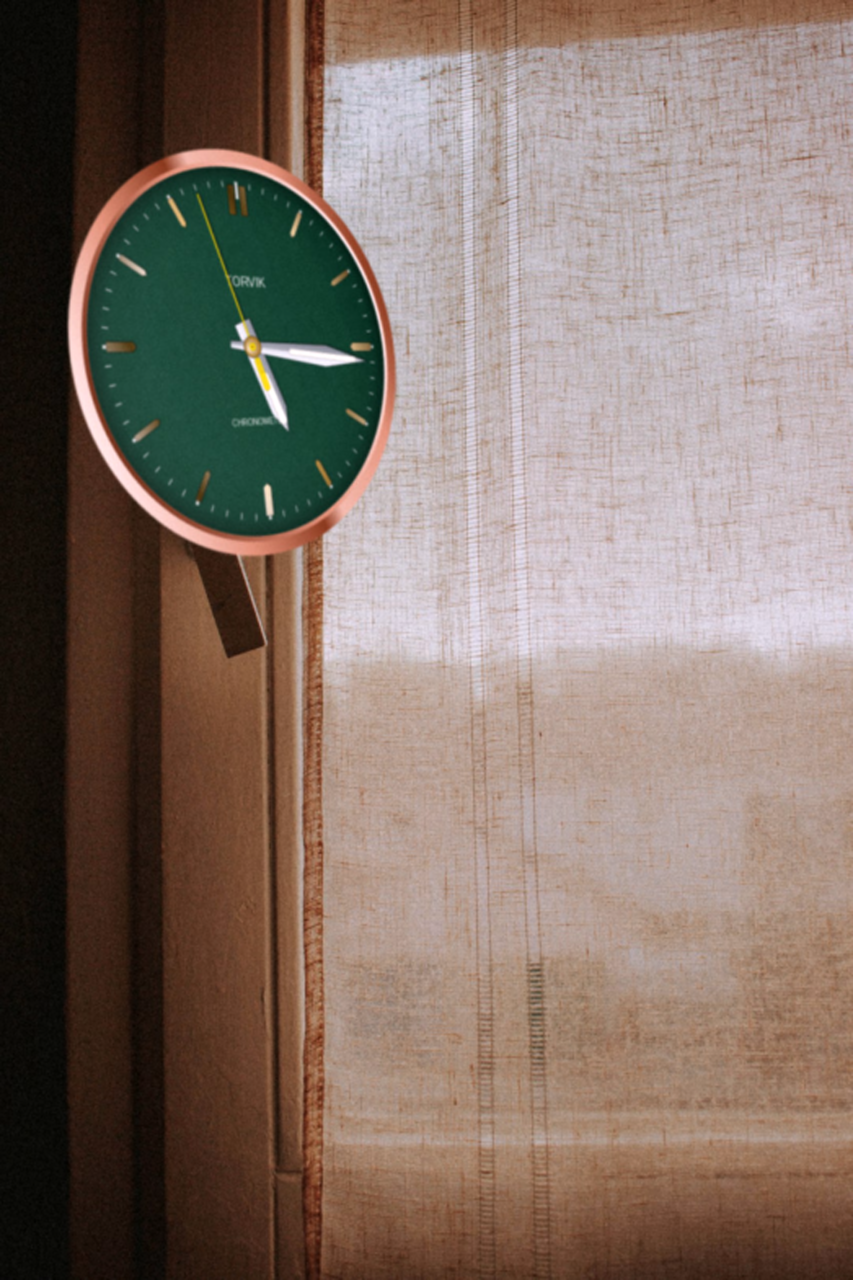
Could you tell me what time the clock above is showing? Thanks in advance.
5:15:57
